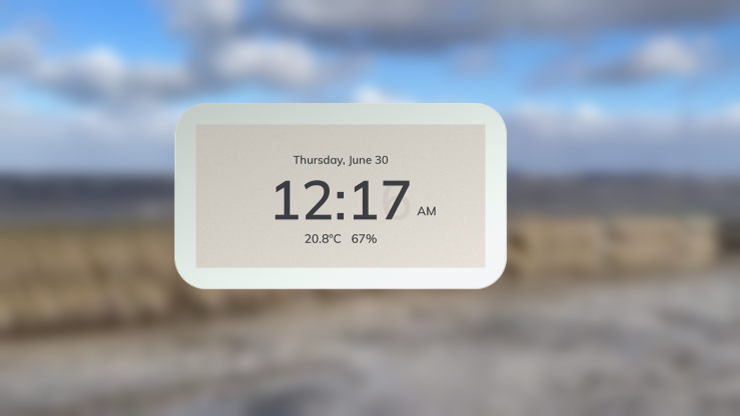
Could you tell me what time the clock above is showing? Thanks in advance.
12:17
